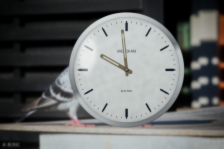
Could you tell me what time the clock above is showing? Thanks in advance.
9:59
